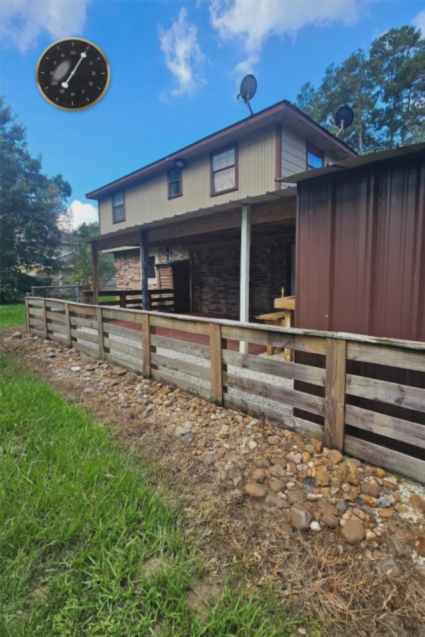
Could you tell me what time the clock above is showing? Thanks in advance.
7:05
